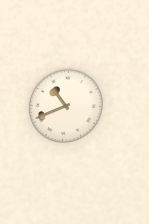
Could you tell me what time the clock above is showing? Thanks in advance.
10:41
